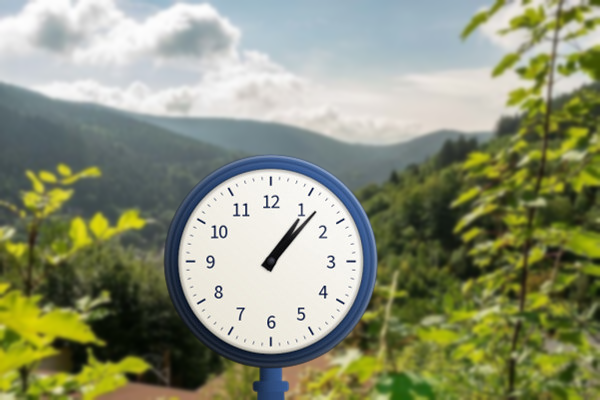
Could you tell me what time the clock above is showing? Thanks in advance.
1:07
